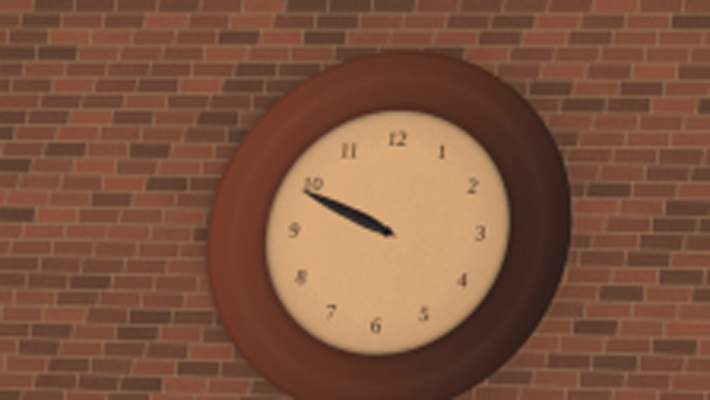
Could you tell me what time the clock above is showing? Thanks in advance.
9:49
